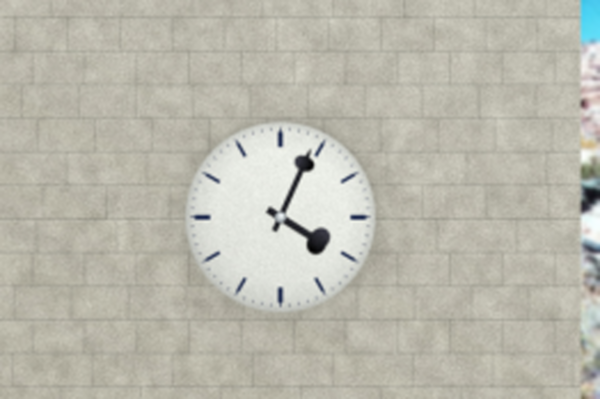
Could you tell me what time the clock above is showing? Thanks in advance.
4:04
